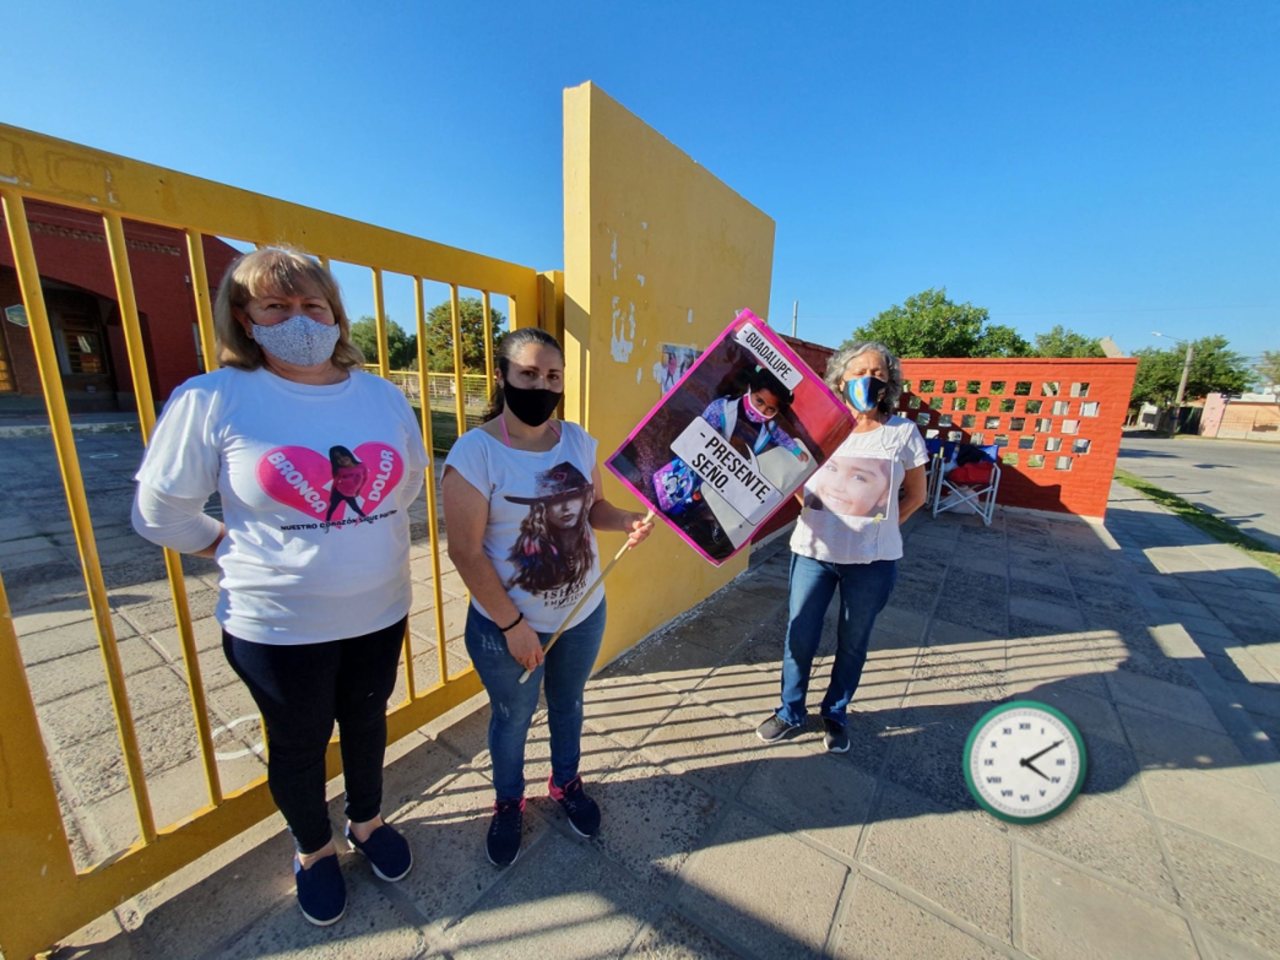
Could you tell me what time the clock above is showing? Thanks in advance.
4:10
